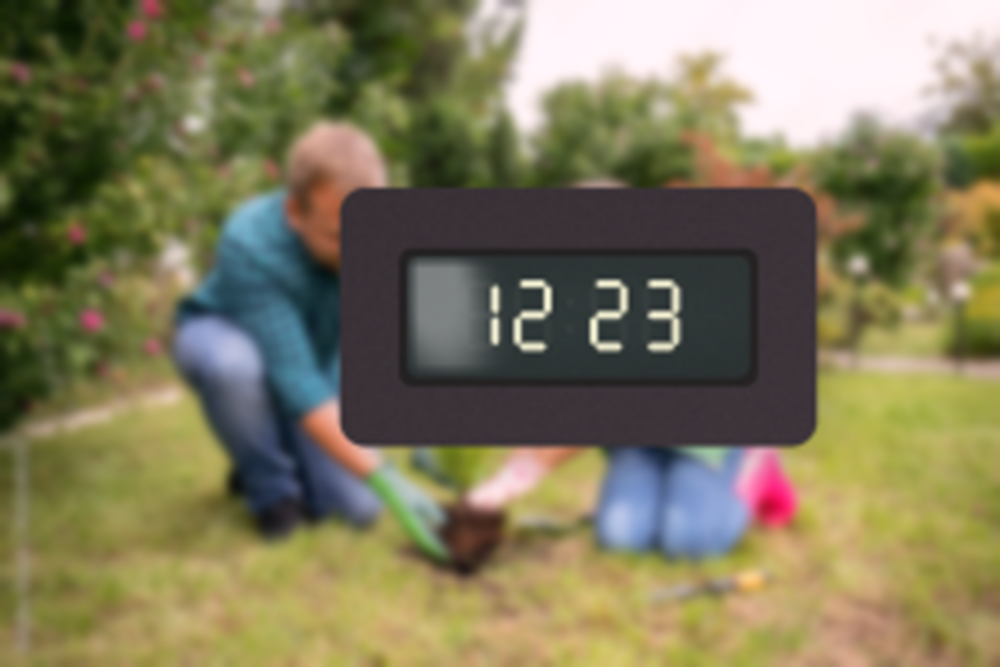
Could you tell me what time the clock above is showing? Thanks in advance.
12:23
